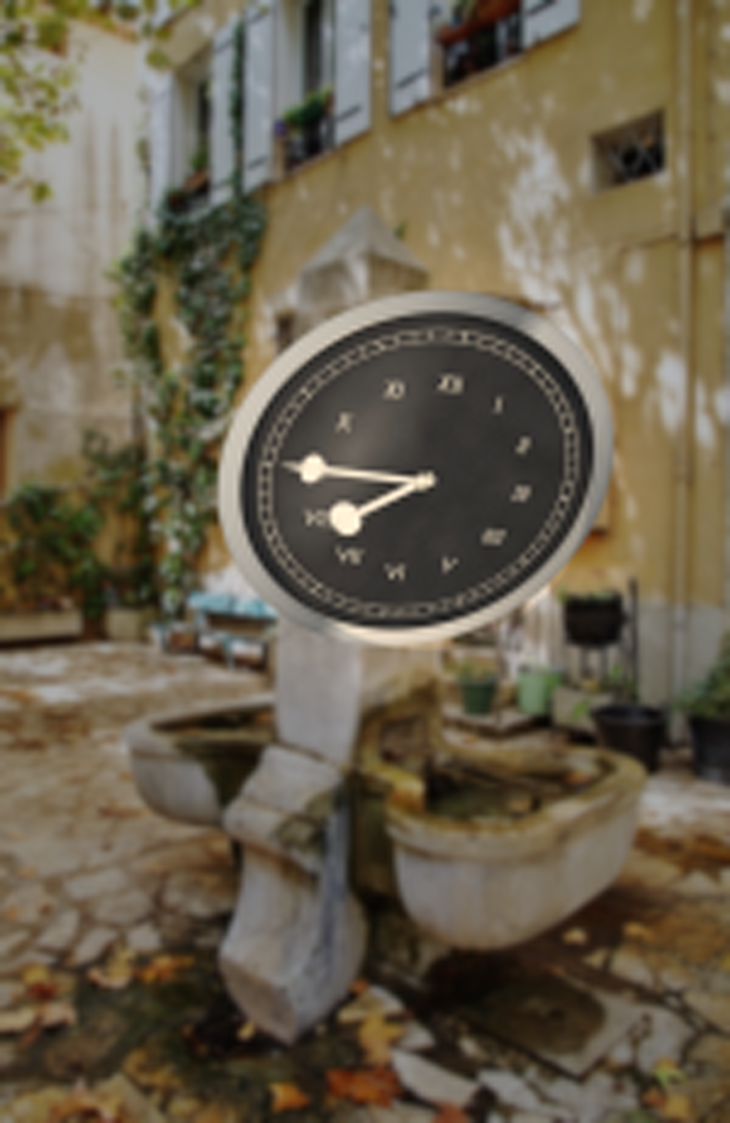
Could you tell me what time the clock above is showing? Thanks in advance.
7:45
